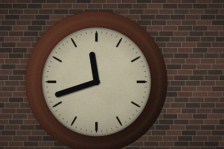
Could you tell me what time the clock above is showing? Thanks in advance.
11:42
